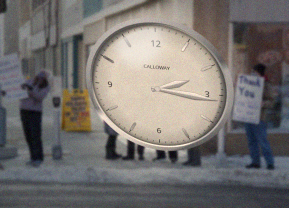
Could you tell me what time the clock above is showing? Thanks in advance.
2:16
